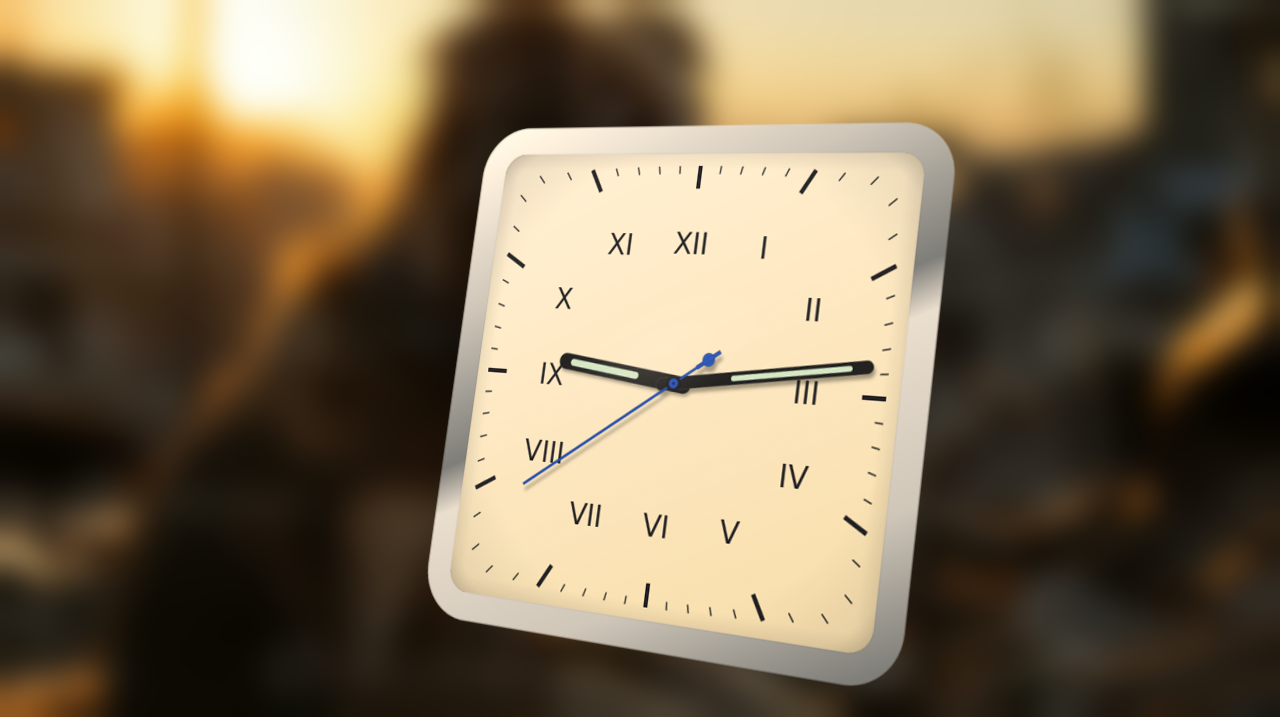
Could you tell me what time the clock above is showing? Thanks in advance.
9:13:39
